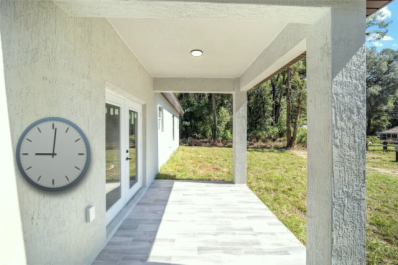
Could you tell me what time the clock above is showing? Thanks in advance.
9:01
